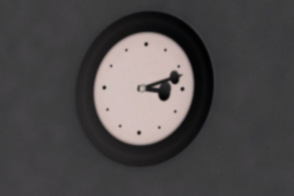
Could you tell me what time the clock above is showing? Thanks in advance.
3:12
